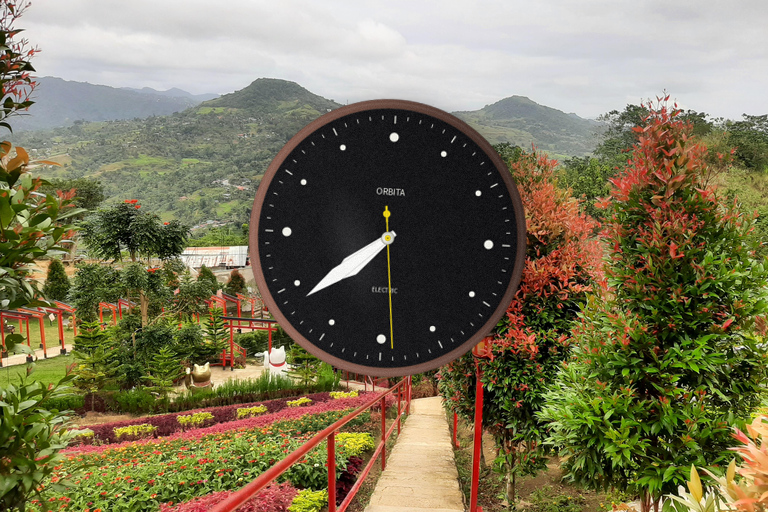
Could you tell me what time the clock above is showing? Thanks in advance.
7:38:29
